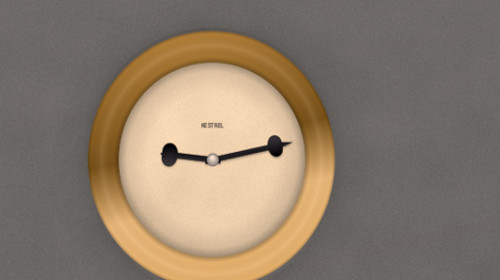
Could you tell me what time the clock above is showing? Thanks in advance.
9:13
